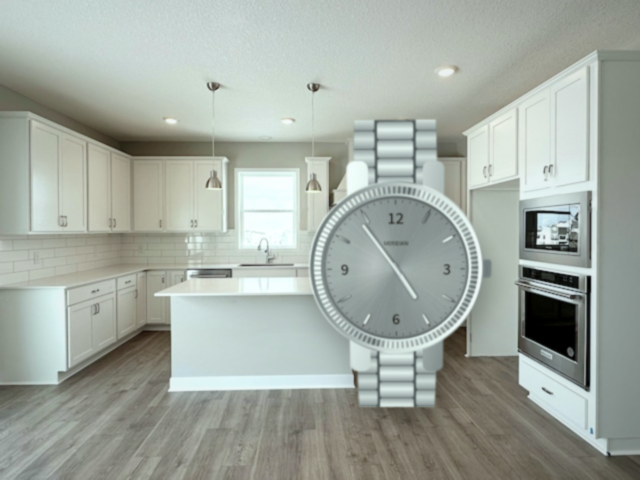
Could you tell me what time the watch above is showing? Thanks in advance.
4:54
